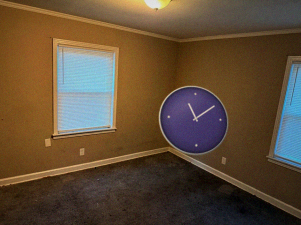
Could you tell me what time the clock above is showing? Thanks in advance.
11:09
